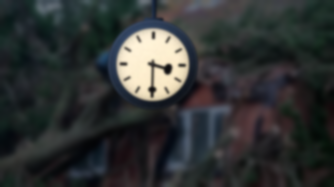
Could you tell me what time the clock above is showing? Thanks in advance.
3:30
